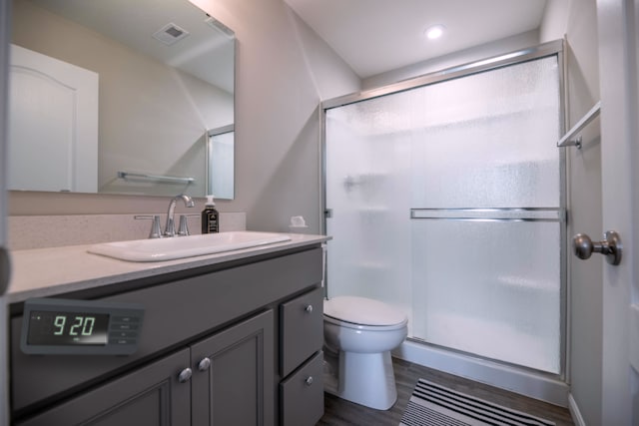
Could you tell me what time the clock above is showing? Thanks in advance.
9:20
